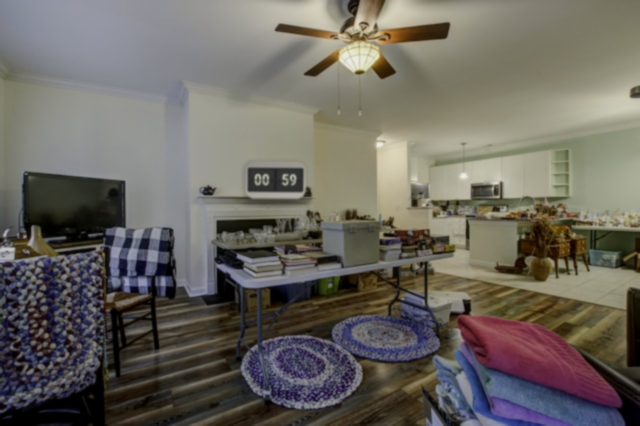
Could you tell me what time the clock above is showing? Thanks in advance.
0:59
